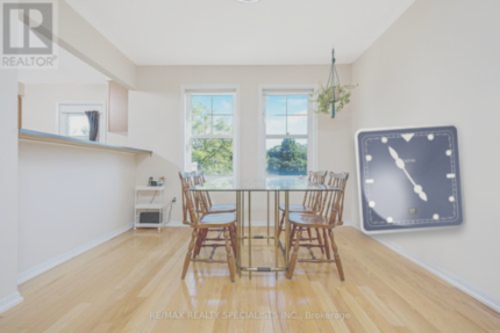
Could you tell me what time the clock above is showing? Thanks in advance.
4:55
